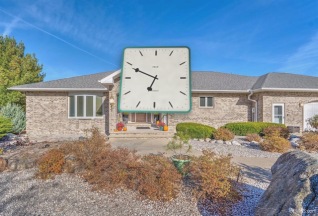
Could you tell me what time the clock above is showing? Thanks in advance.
6:49
